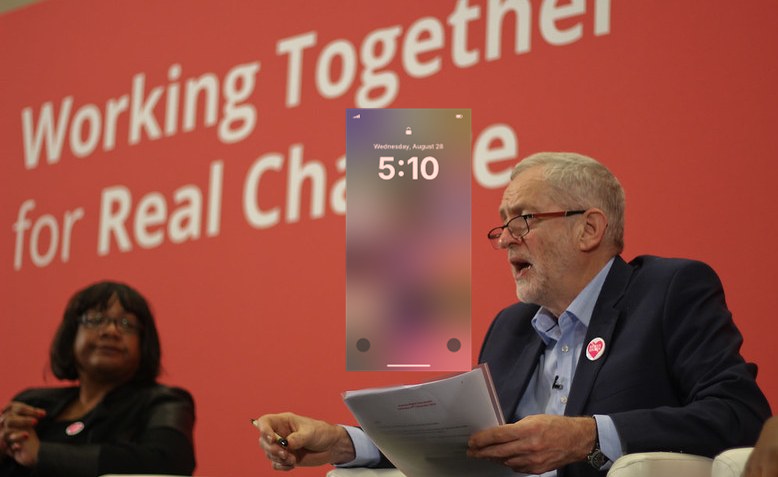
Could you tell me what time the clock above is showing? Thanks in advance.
5:10
